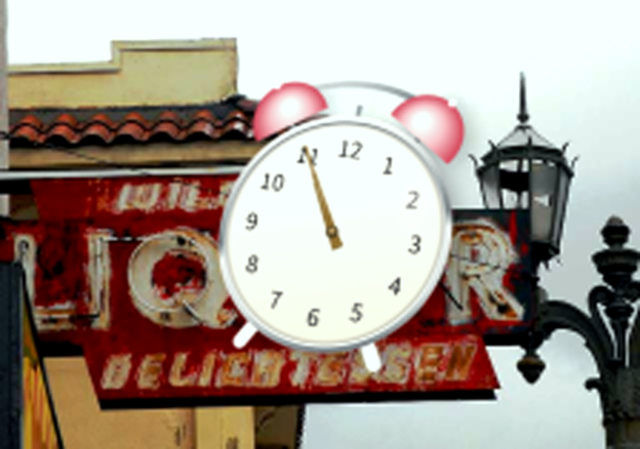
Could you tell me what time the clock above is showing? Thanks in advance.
10:55
